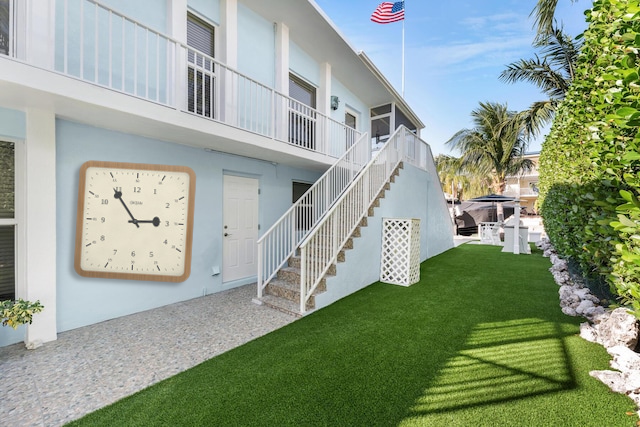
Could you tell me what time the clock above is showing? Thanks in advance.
2:54
